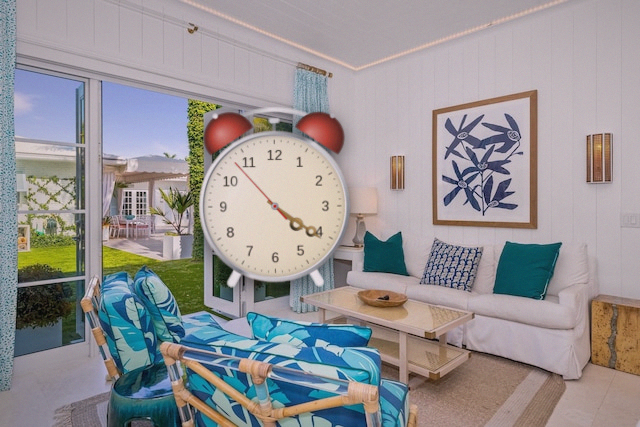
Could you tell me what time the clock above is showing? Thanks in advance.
4:20:53
